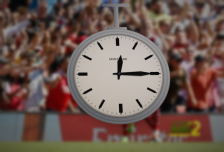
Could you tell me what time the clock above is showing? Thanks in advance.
12:15
